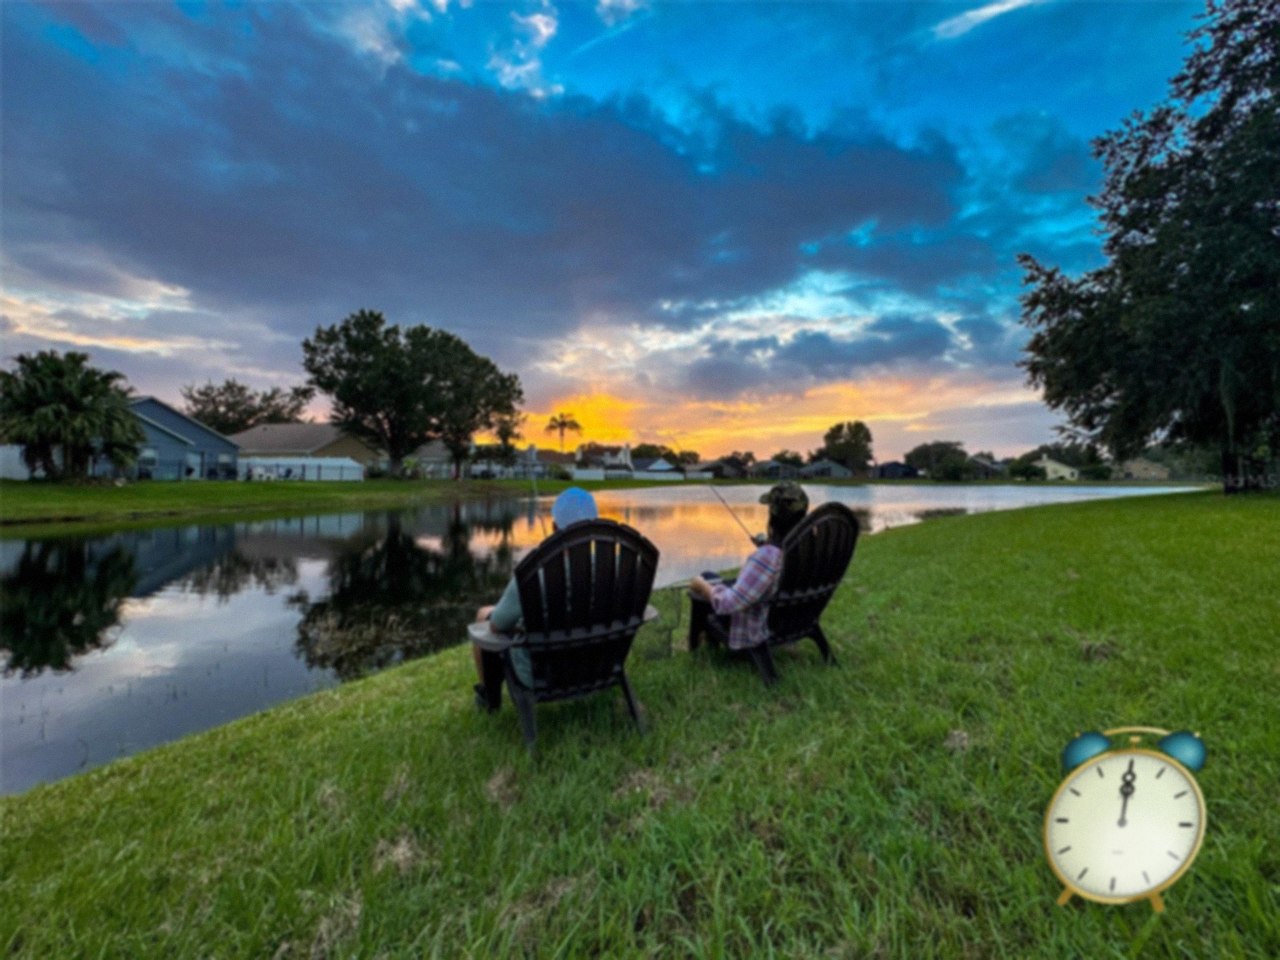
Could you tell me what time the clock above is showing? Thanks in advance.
12:00
